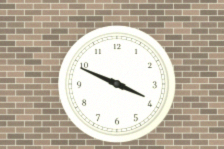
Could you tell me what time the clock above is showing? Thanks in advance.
3:49
